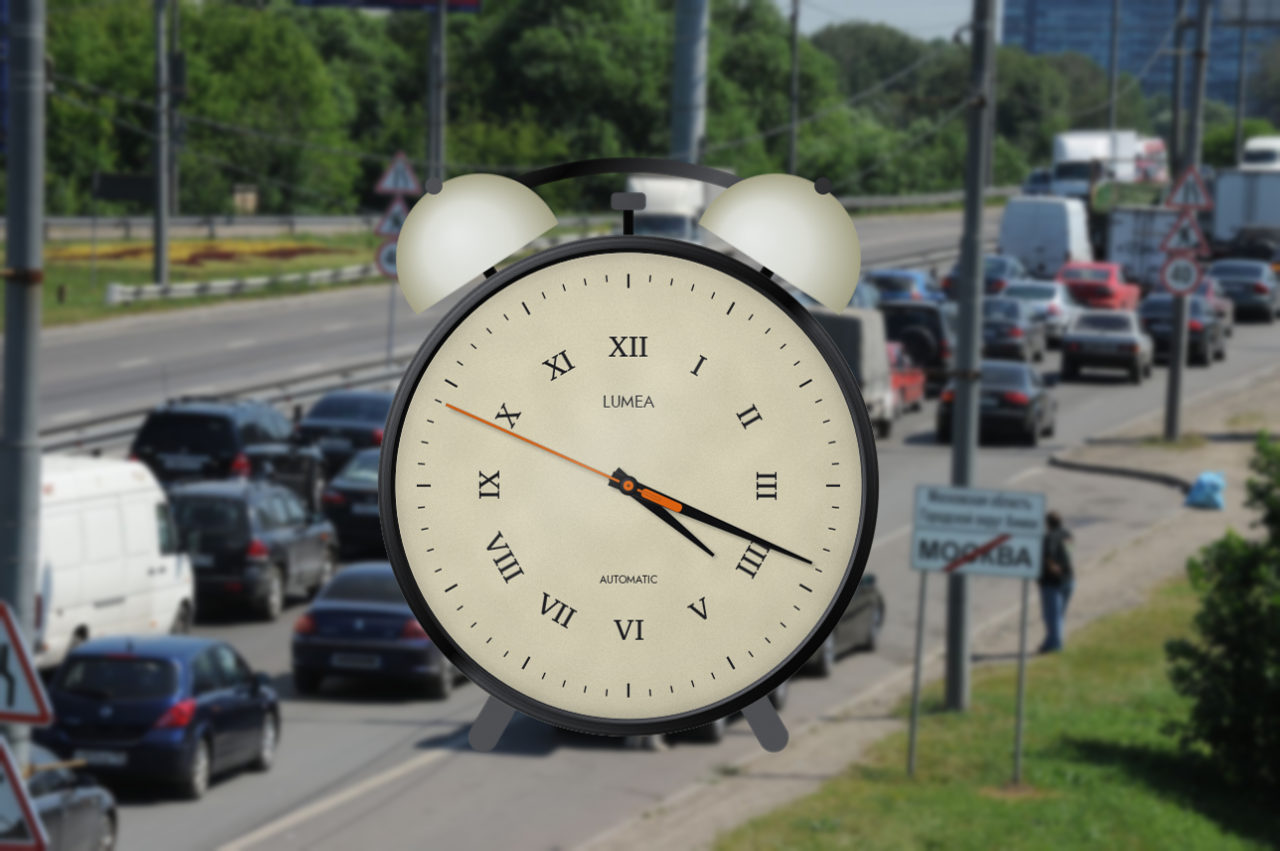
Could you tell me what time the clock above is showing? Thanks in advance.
4:18:49
